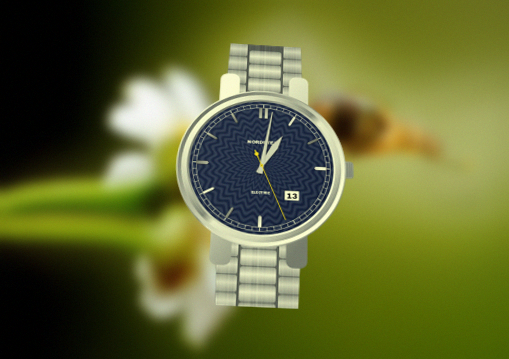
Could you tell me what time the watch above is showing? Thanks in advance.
1:01:26
